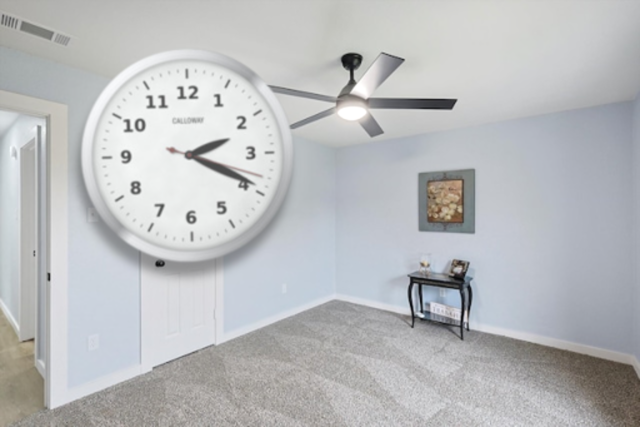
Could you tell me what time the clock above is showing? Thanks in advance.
2:19:18
